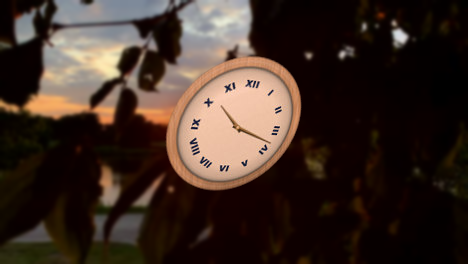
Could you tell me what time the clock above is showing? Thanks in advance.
10:18
